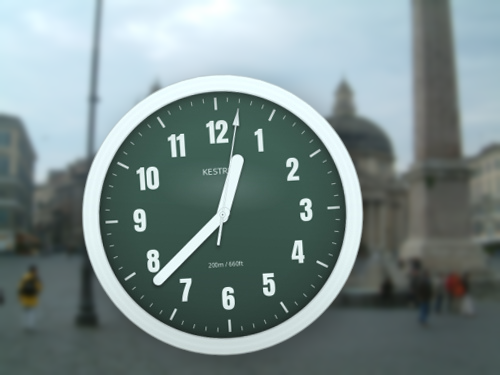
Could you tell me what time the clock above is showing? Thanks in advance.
12:38:02
